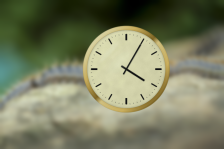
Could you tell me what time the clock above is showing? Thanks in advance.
4:05
